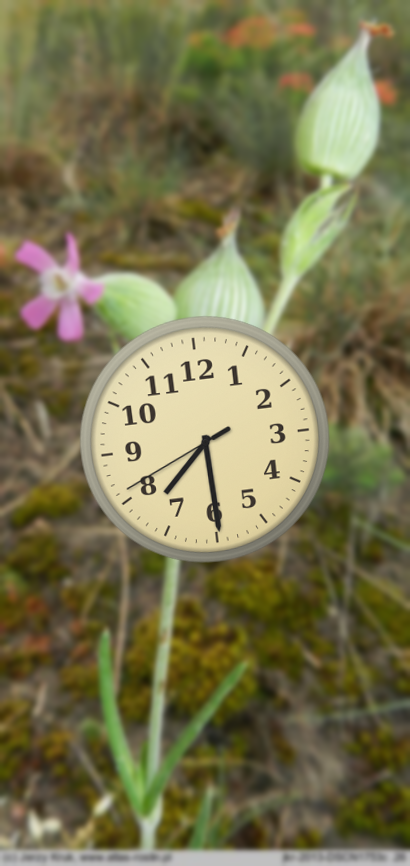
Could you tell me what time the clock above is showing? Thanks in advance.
7:29:41
